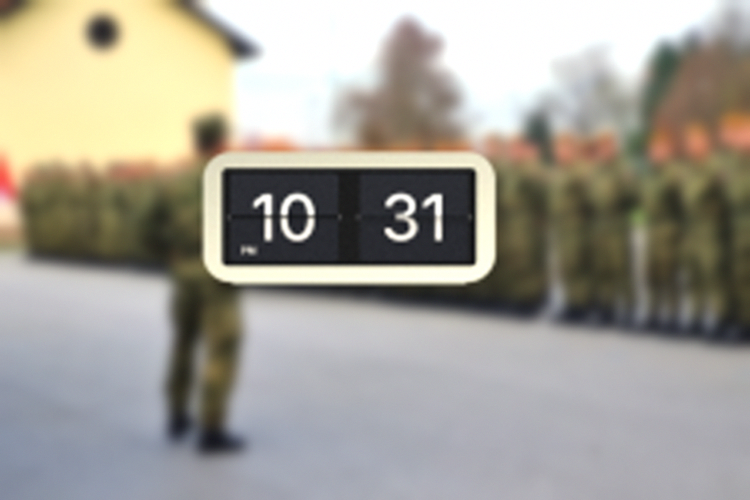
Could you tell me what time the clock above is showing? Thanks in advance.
10:31
